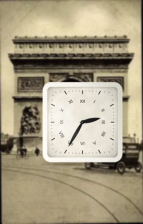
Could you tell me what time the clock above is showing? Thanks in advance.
2:35
